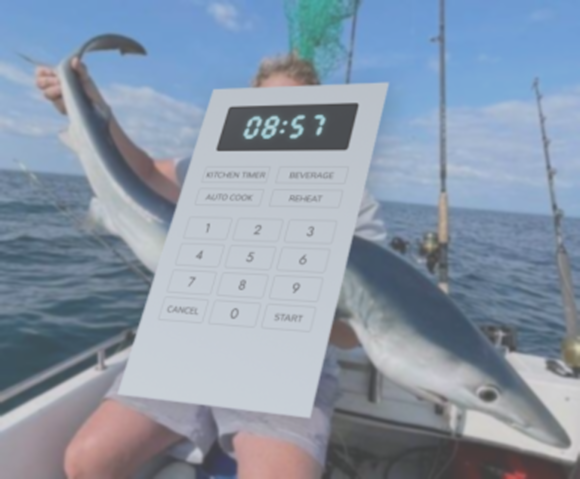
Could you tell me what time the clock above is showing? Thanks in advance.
8:57
